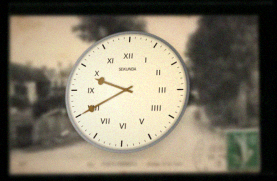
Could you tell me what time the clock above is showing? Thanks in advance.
9:40
